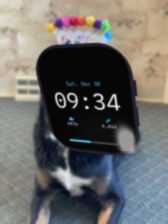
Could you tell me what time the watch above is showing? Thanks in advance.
9:34
